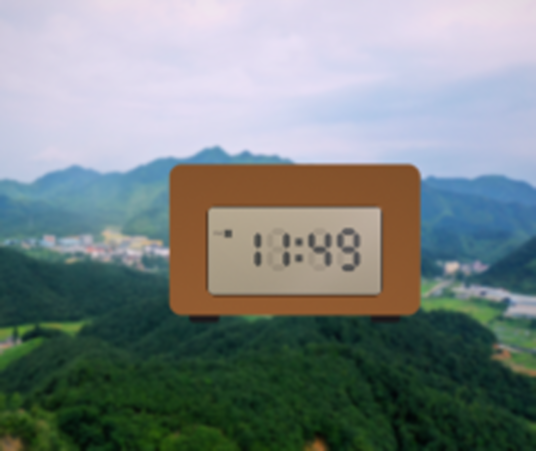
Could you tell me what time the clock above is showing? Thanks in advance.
11:49
